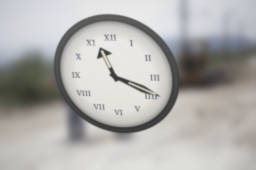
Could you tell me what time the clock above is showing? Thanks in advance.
11:19
